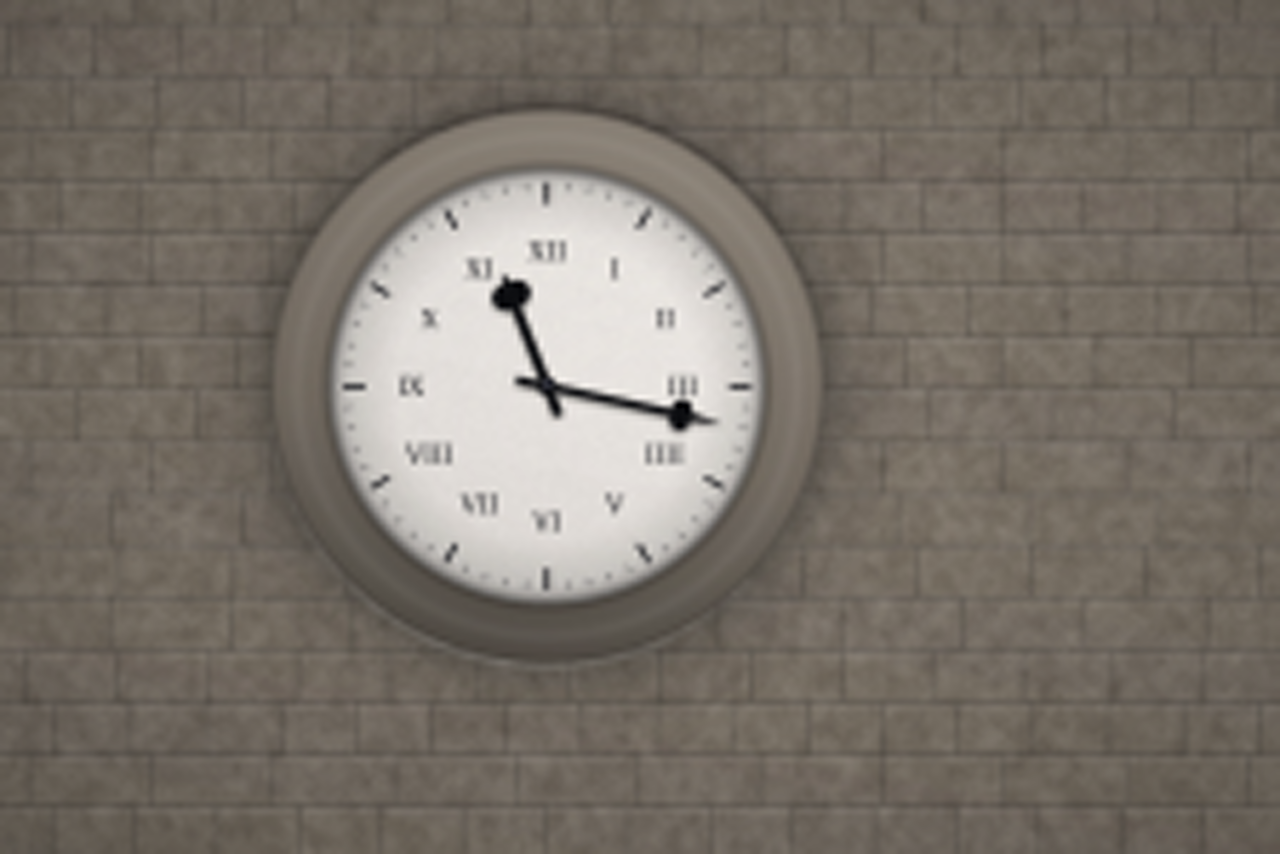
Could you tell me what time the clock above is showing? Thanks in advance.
11:17
